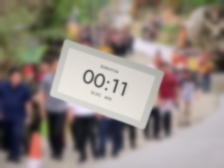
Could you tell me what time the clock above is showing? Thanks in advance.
0:11
